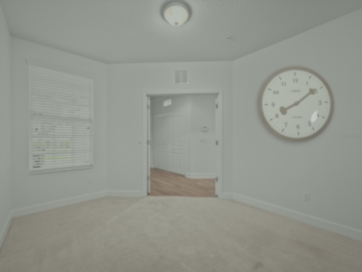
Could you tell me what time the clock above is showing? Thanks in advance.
8:09
